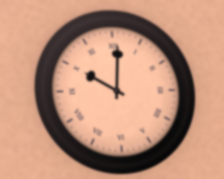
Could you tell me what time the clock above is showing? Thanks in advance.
10:01
